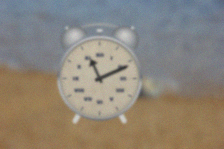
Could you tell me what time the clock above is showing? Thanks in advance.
11:11
